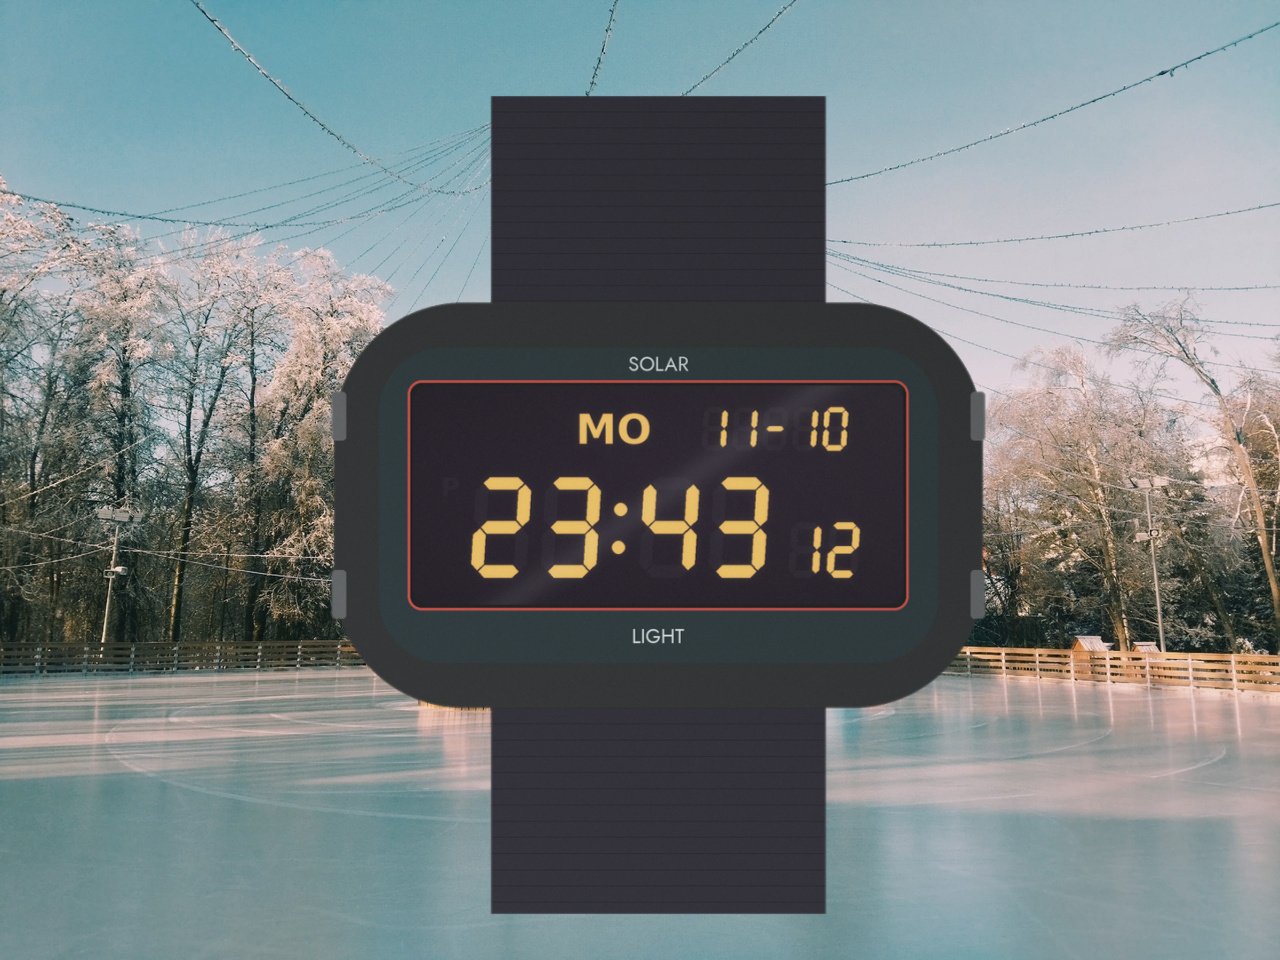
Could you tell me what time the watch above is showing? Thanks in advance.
23:43:12
